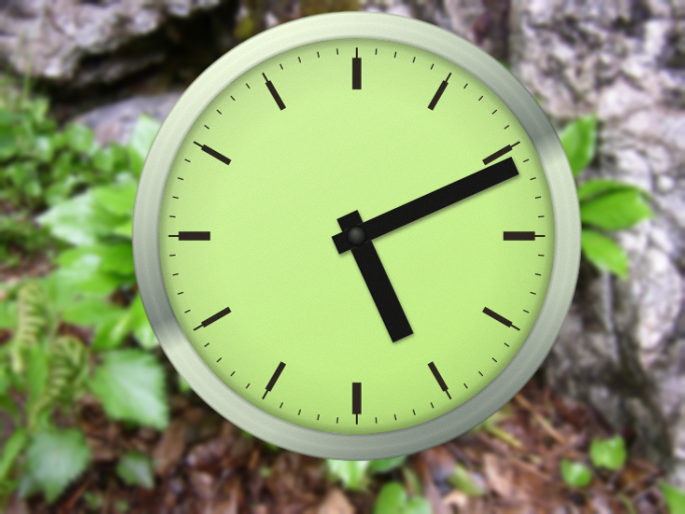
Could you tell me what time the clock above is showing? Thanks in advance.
5:11
